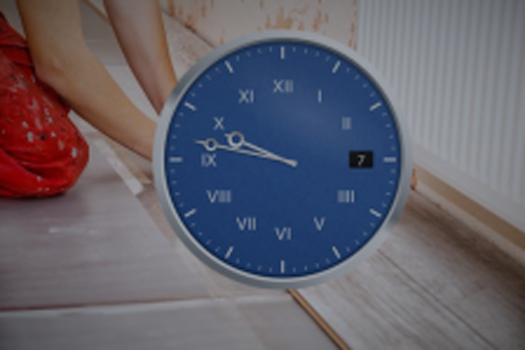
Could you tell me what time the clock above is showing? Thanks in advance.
9:47
